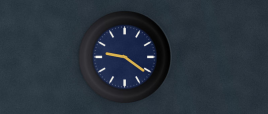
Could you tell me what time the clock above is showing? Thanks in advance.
9:21
